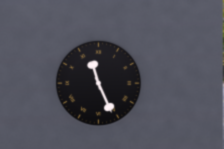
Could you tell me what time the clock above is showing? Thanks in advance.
11:26
